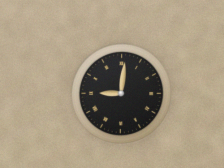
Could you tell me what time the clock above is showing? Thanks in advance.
9:01
